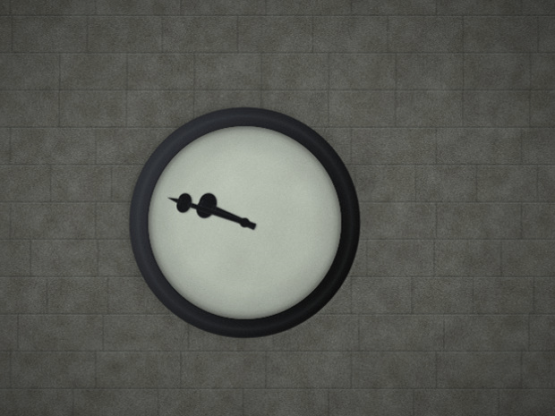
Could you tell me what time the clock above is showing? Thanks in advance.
9:48
